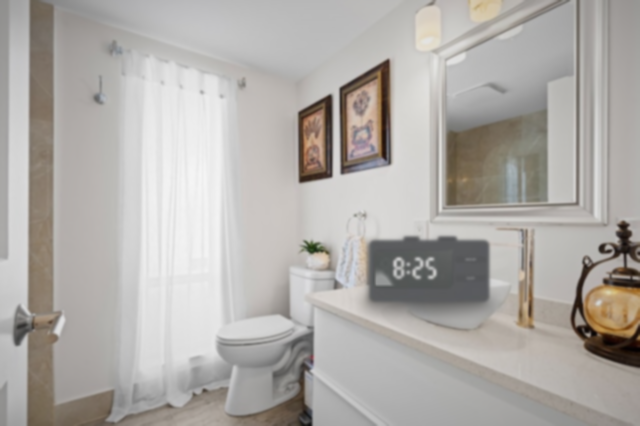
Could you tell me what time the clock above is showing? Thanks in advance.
8:25
